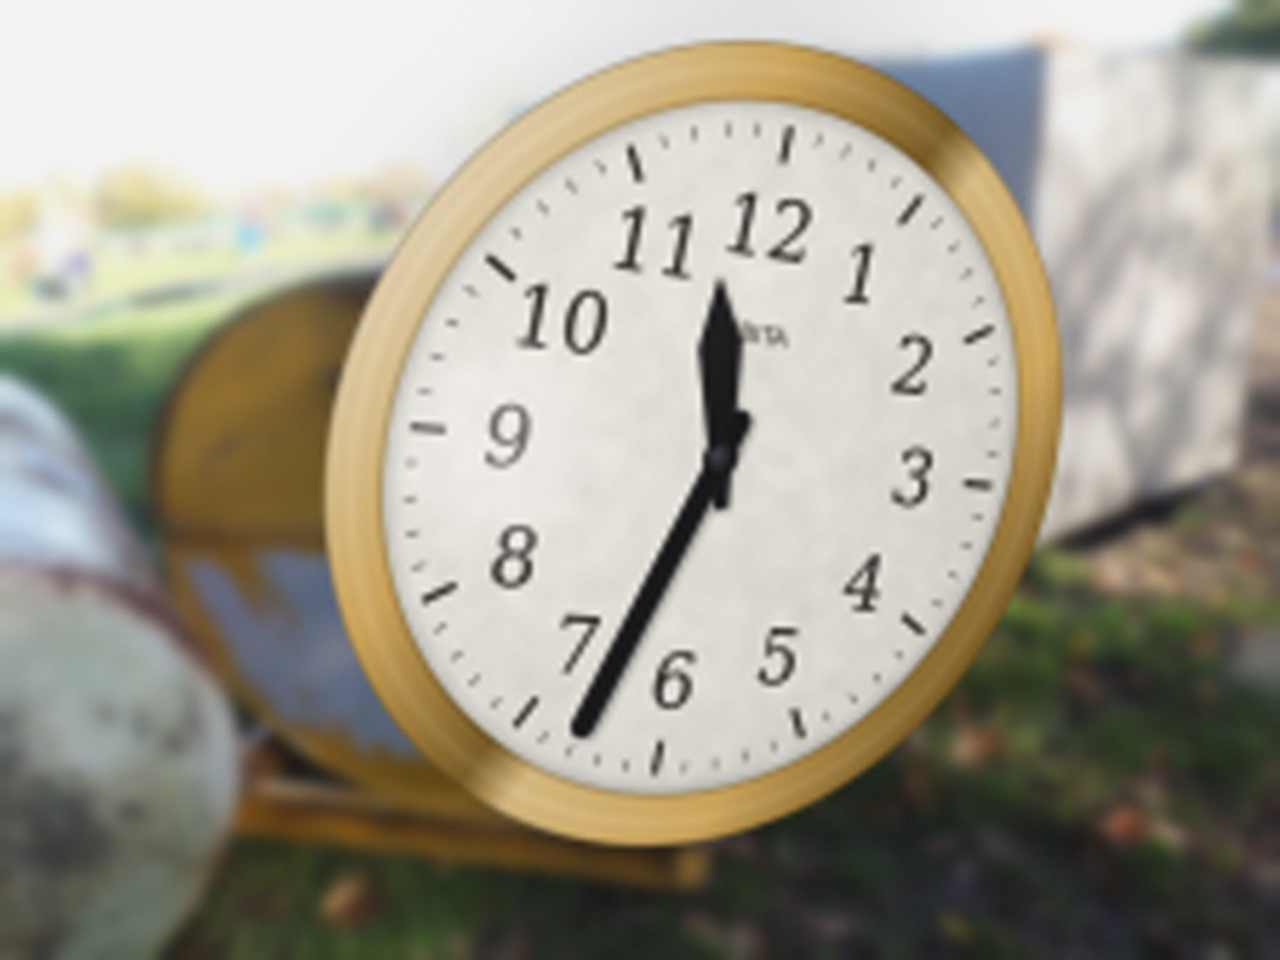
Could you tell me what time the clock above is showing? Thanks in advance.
11:33
